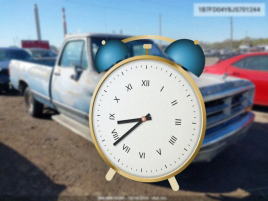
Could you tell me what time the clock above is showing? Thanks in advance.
8:38
